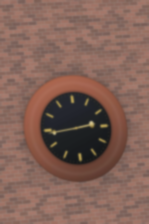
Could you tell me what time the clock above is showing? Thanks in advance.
2:44
